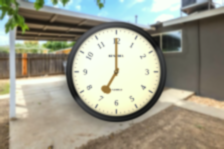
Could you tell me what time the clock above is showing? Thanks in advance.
7:00
